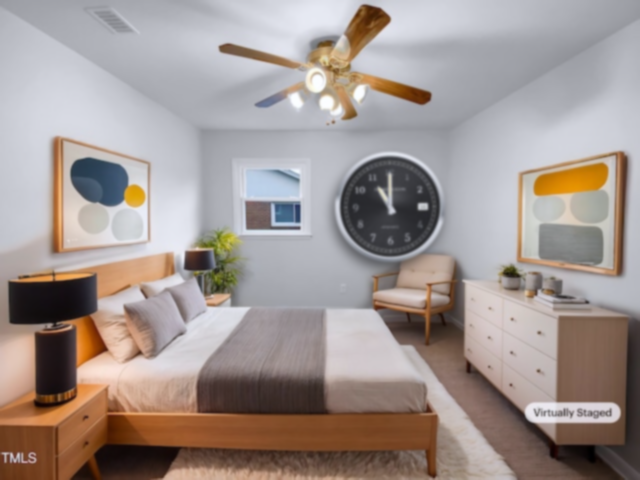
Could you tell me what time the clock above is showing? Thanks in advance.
11:00
